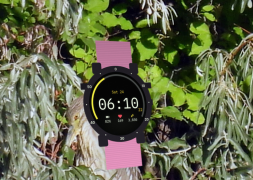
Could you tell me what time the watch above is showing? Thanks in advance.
6:10
